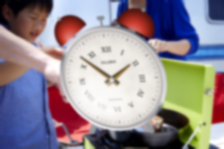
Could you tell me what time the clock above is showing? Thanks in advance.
1:52
